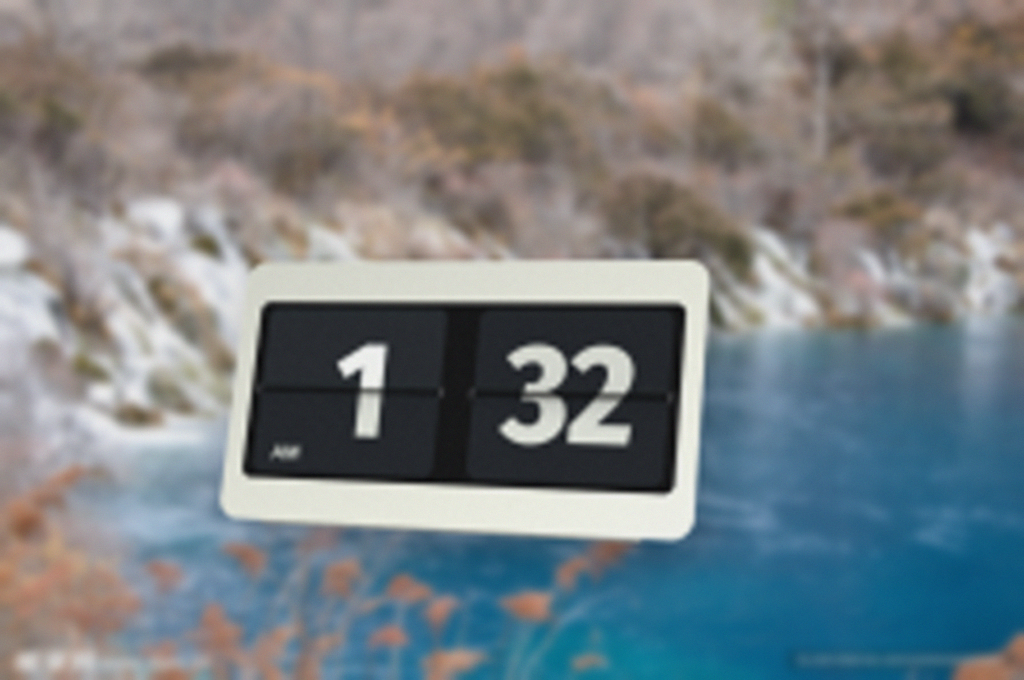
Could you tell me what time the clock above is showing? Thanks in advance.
1:32
